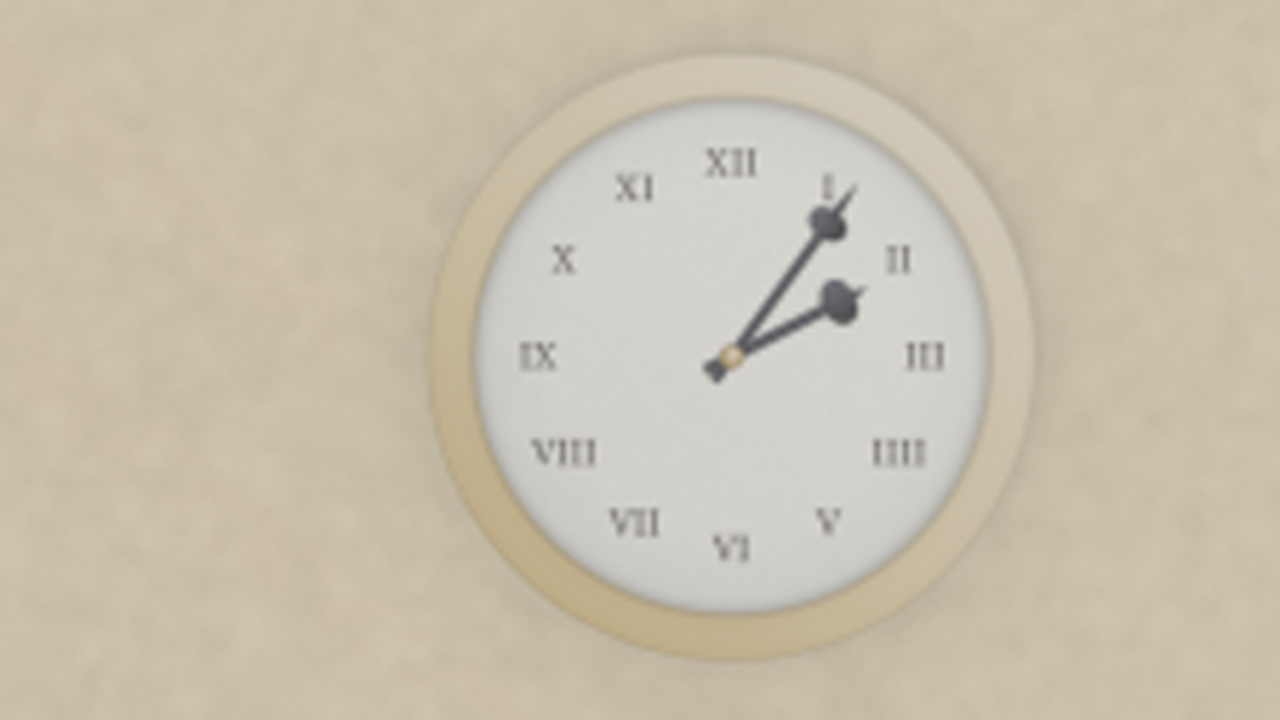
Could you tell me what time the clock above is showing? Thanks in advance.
2:06
